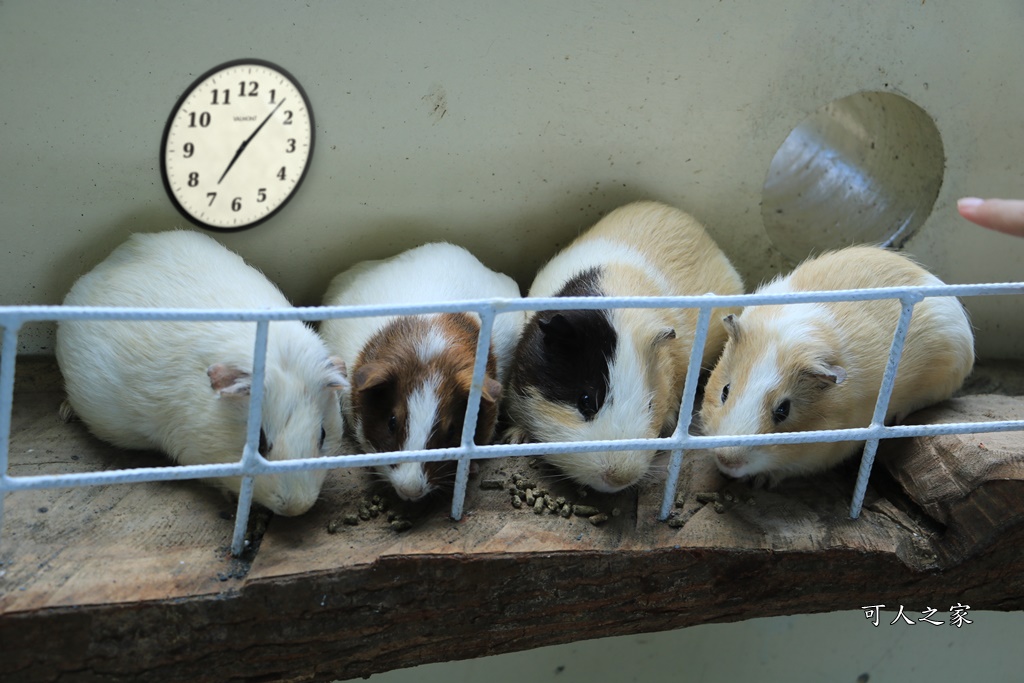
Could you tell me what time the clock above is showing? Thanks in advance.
7:07
